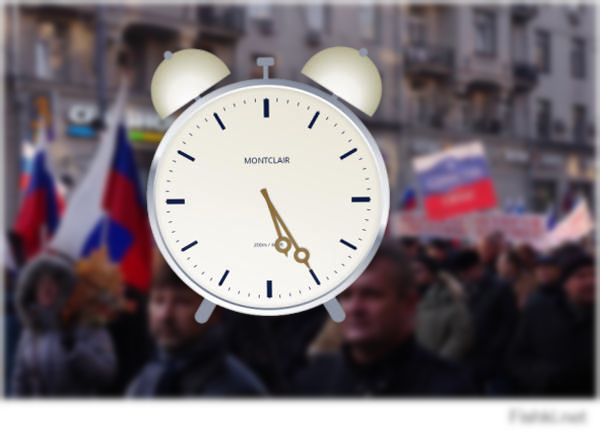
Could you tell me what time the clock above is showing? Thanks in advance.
5:25
